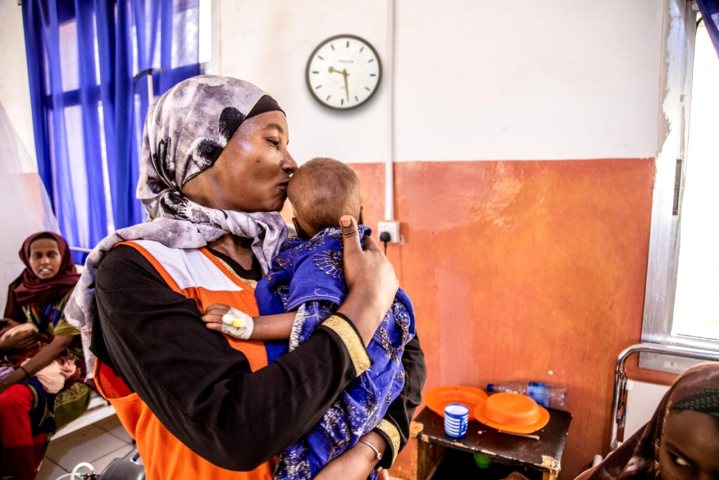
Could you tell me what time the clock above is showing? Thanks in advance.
9:28
